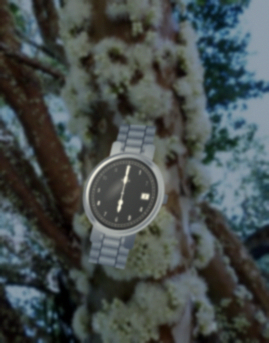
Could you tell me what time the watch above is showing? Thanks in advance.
6:00
